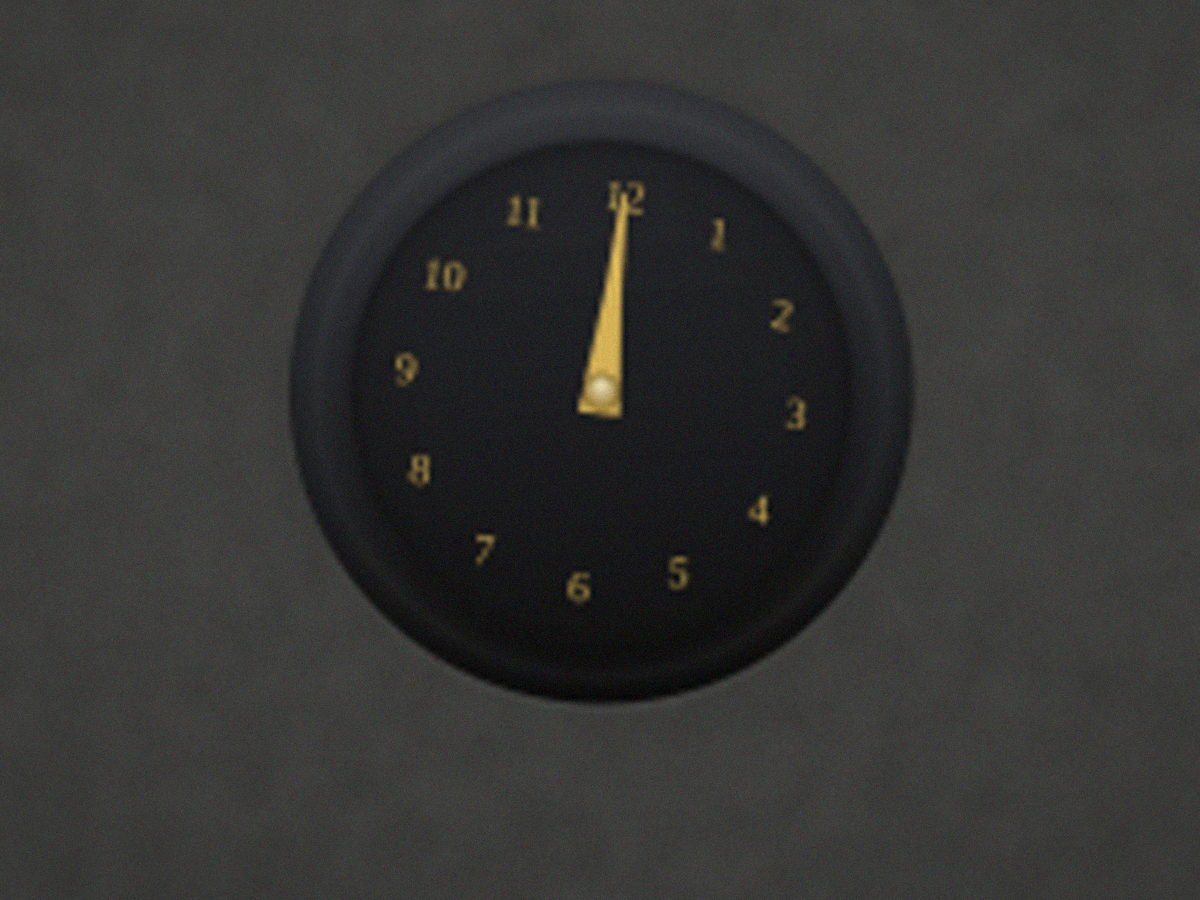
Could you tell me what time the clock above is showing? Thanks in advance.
12:00
